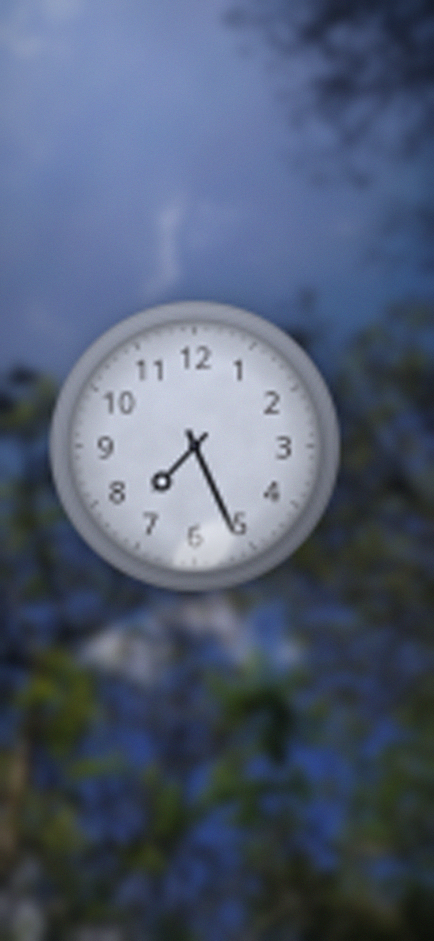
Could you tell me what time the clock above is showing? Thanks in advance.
7:26
